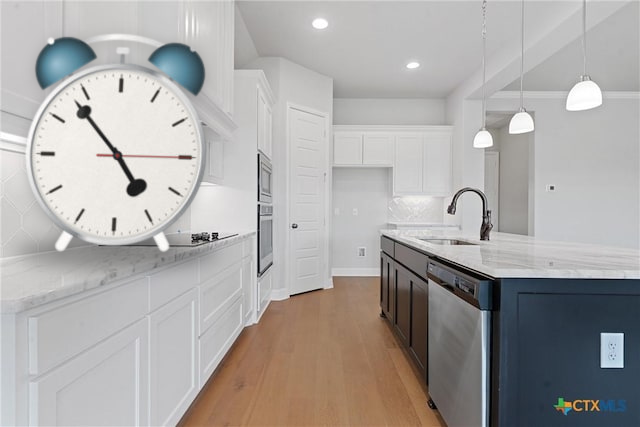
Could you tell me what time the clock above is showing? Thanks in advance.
4:53:15
